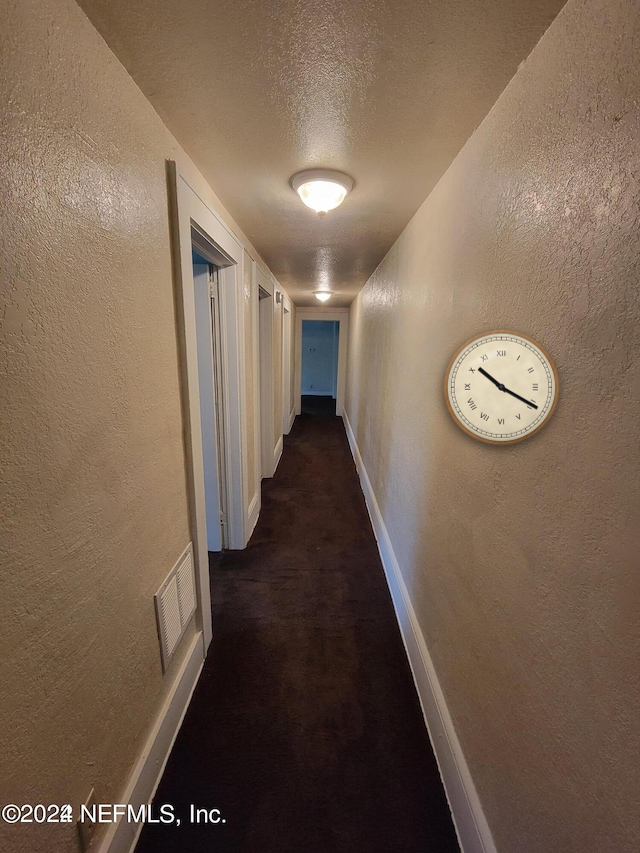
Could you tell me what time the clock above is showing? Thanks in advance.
10:20
